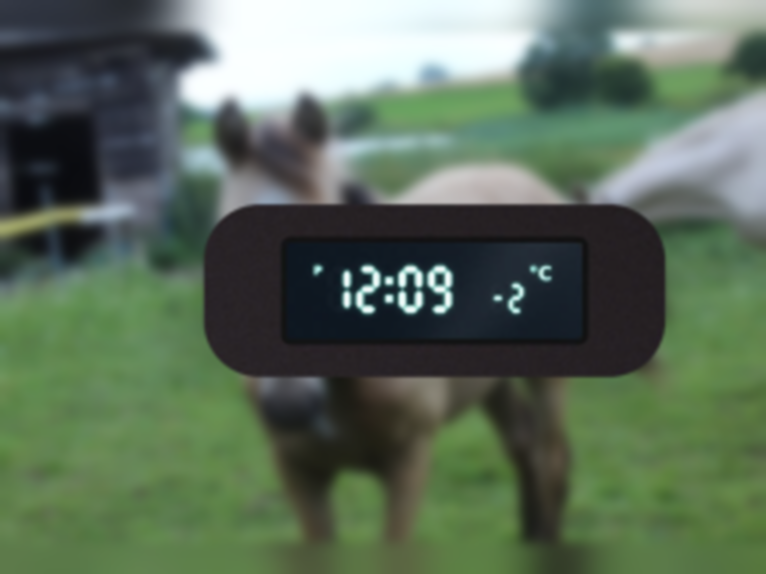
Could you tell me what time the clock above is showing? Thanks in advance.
12:09
